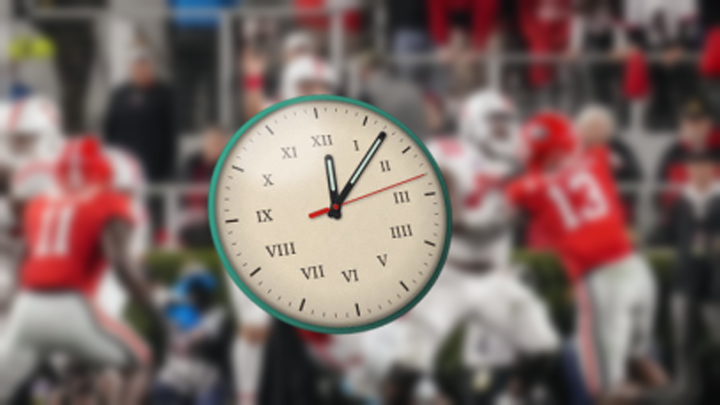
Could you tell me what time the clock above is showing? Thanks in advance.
12:07:13
